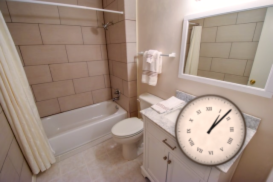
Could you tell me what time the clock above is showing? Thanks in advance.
1:08
